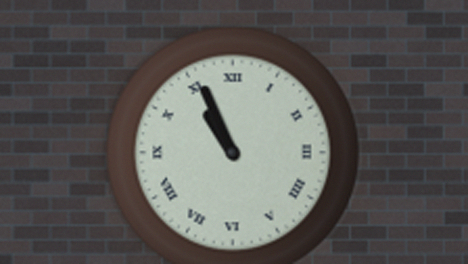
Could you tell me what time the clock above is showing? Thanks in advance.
10:56
